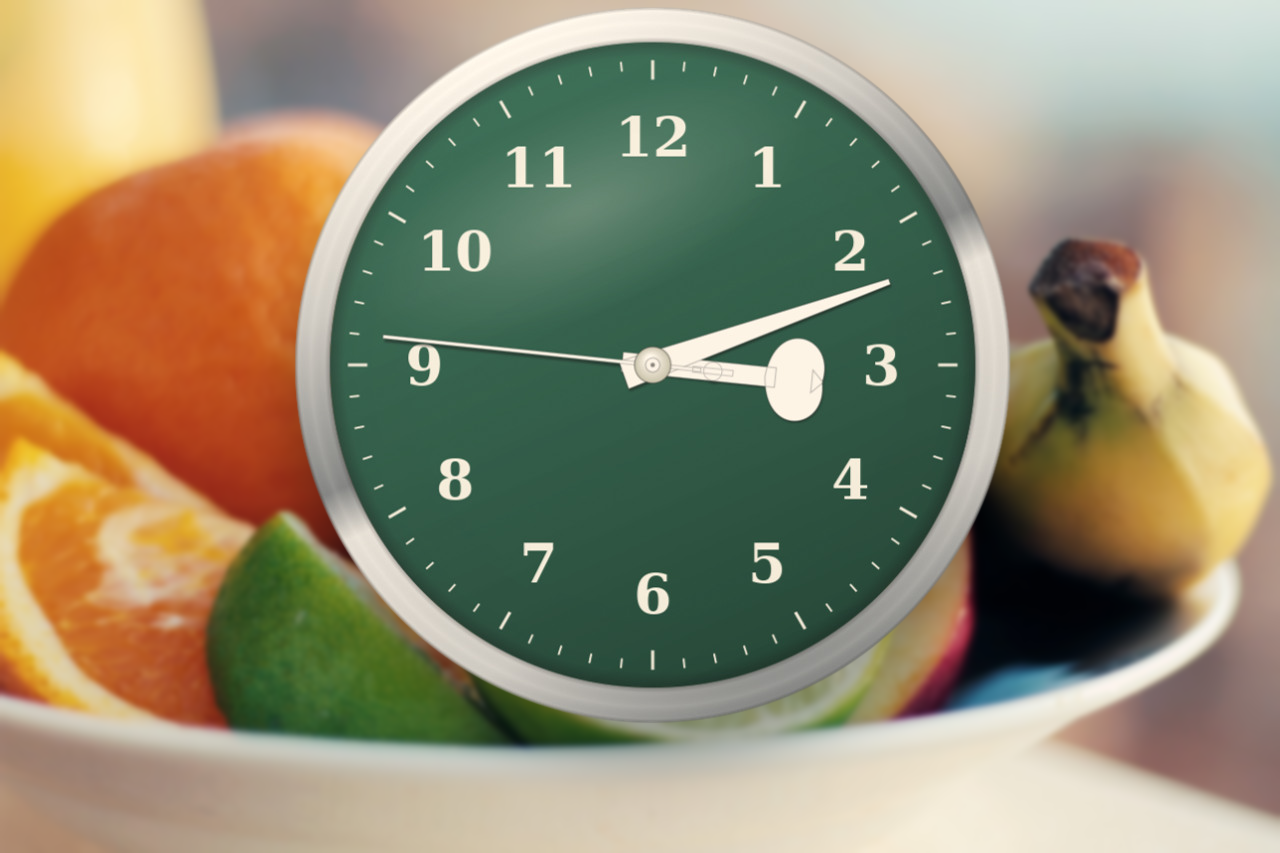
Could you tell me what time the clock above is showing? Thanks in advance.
3:11:46
